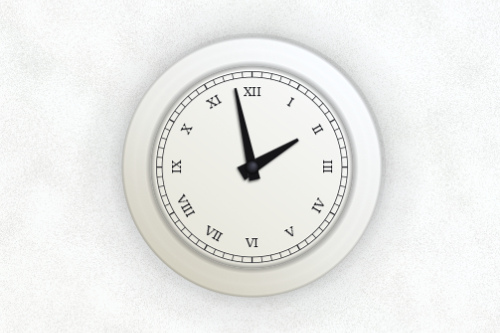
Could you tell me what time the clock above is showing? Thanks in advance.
1:58
